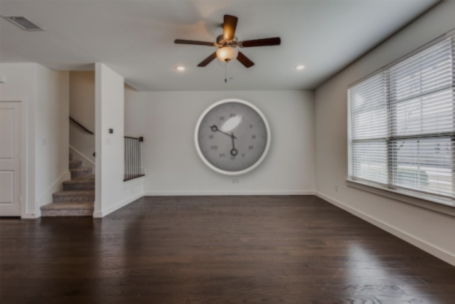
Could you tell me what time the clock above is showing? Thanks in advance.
5:49
